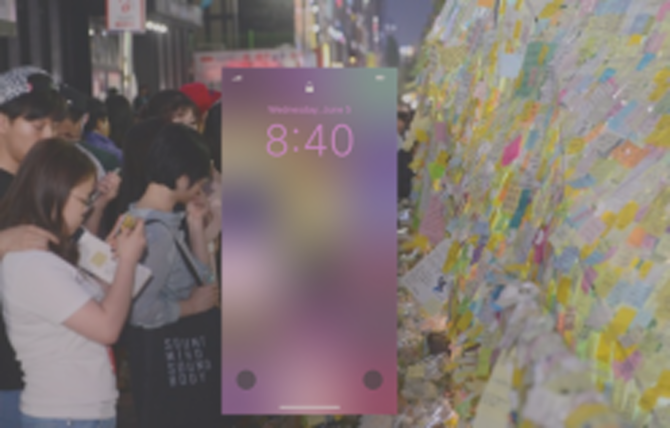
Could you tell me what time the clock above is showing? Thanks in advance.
8:40
